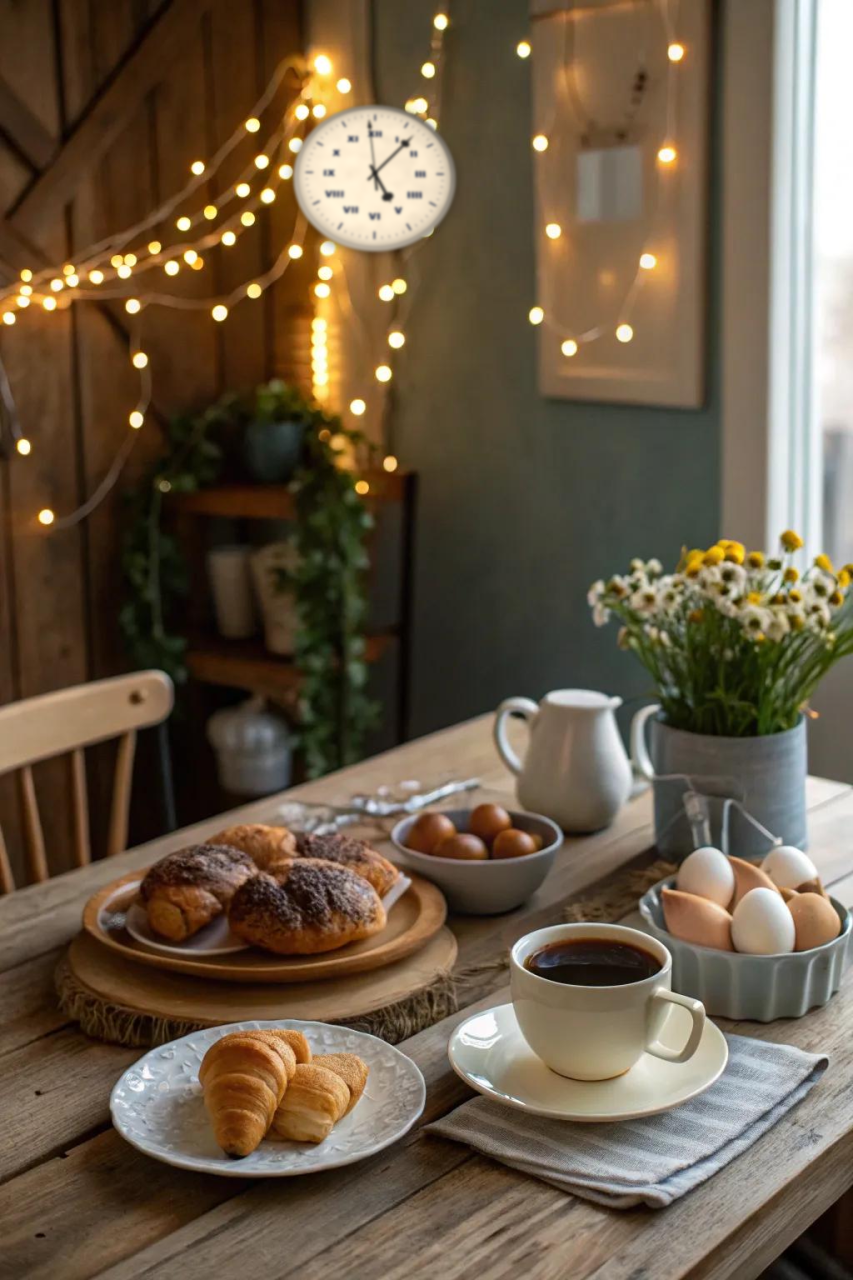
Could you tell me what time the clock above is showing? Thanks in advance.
5:06:59
